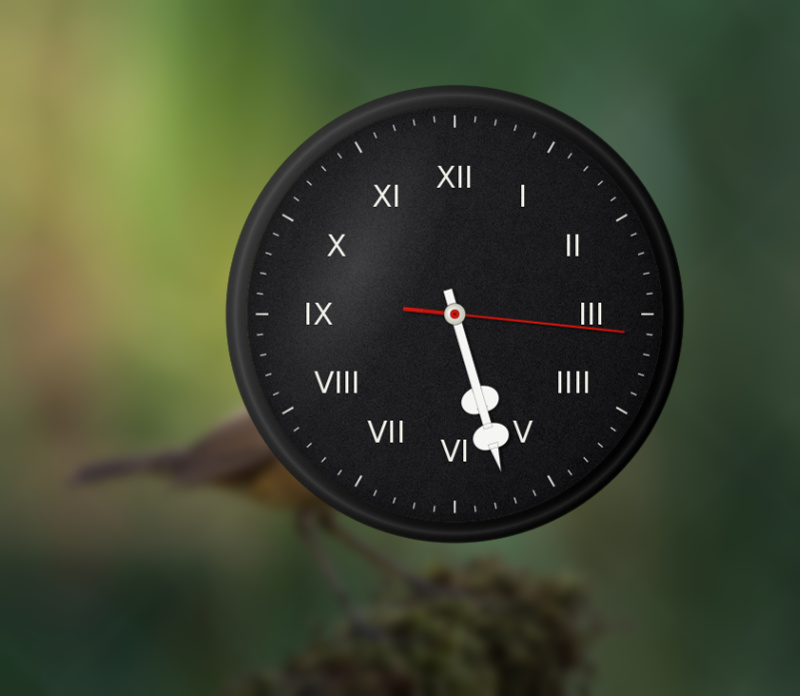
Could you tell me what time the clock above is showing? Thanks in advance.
5:27:16
